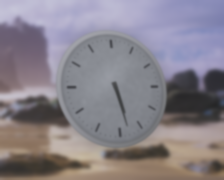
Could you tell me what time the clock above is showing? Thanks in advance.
5:28
